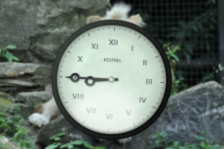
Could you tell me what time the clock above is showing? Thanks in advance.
8:45
